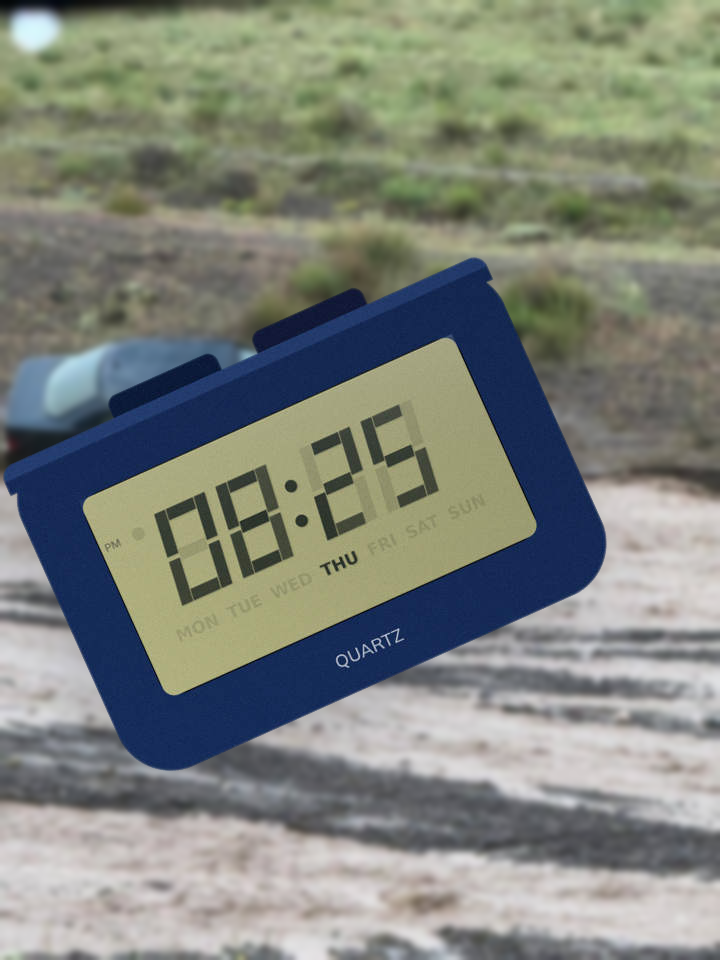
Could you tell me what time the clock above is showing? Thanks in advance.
8:25
